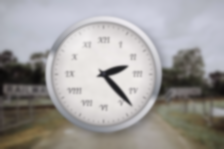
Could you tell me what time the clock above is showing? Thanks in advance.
2:23
